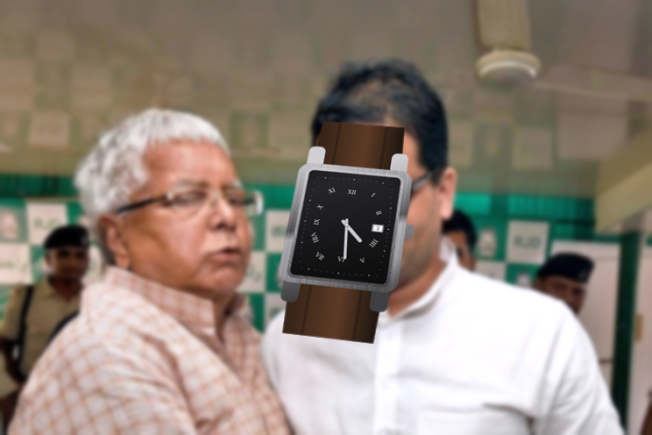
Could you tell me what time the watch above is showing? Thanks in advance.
4:29
